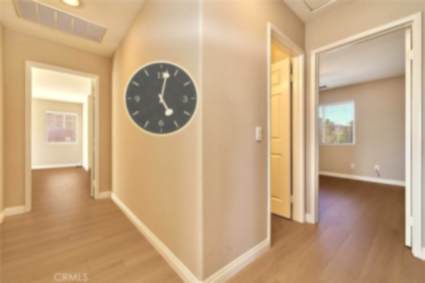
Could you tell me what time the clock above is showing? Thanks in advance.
5:02
